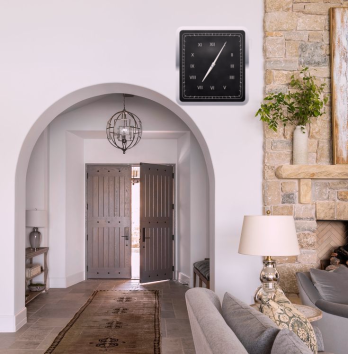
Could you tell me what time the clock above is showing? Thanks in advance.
7:05
